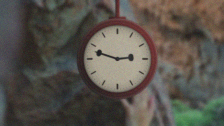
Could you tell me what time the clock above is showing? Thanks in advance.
2:48
